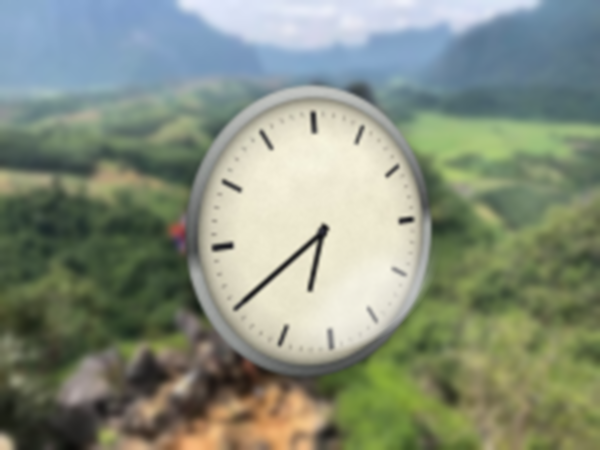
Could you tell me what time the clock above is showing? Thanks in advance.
6:40
